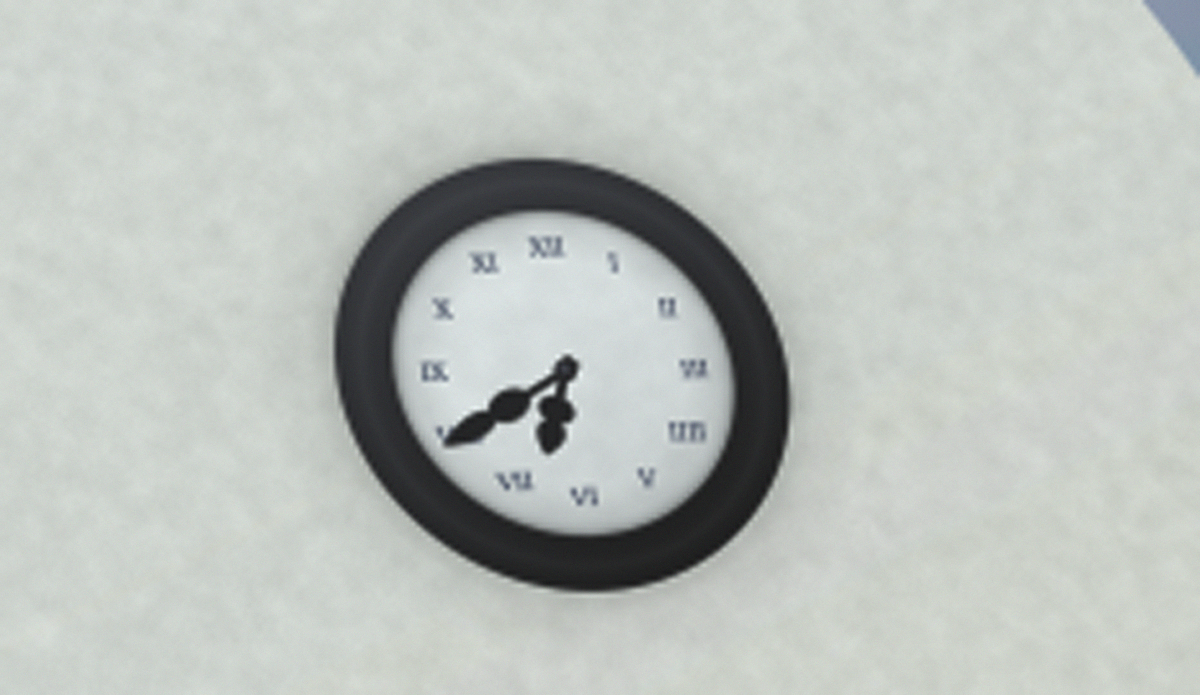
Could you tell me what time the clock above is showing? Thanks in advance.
6:40
